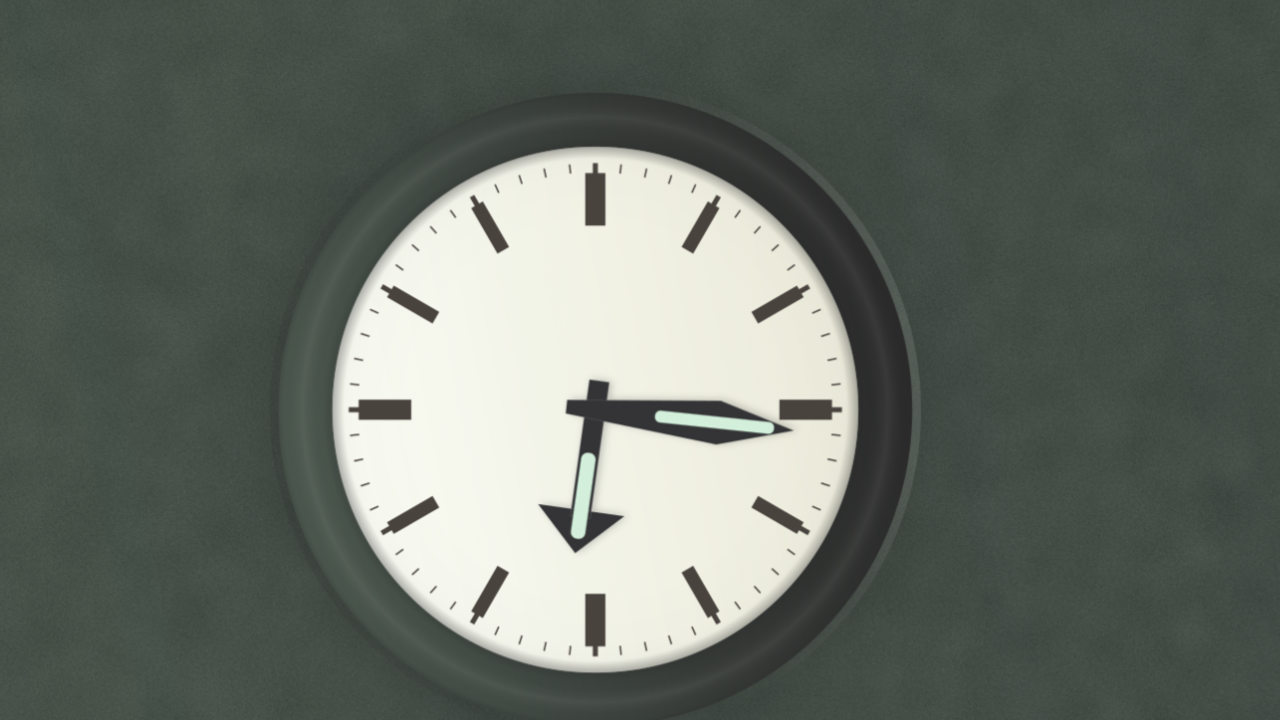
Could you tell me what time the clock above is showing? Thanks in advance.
6:16
